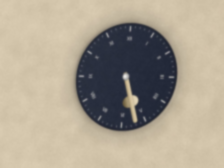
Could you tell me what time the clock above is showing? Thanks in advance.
5:27
